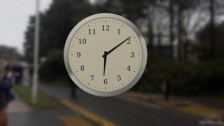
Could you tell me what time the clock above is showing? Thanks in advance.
6:09
